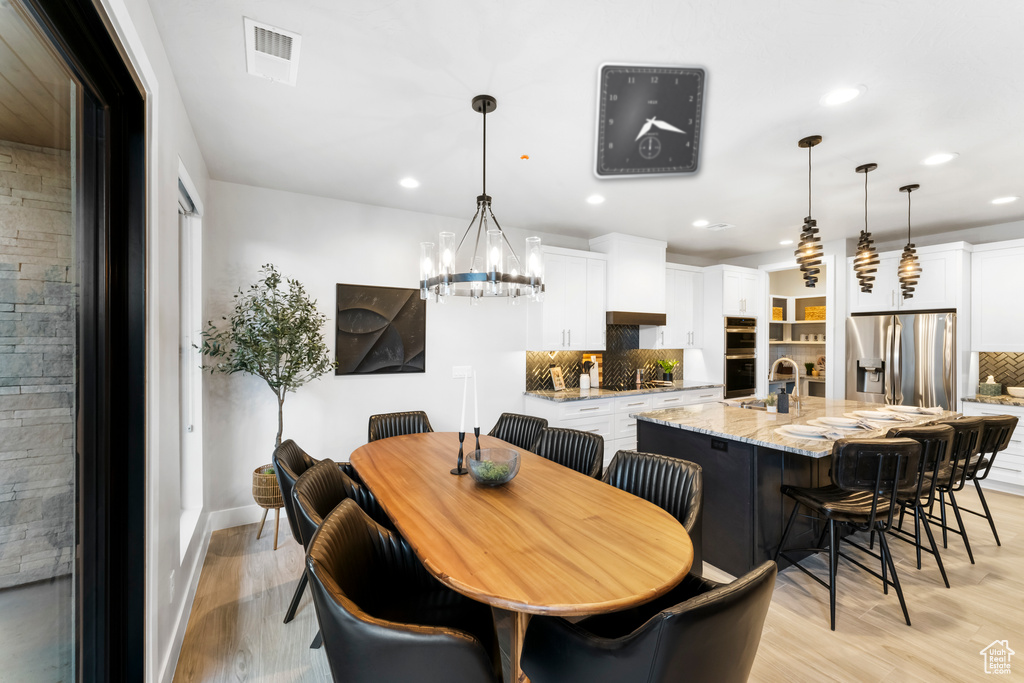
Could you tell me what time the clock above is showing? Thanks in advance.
7:18
